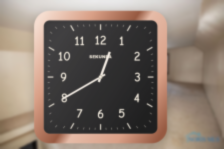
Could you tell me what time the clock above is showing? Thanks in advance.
12:40
